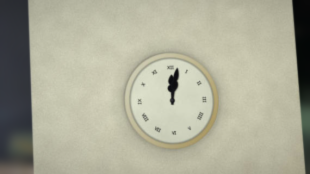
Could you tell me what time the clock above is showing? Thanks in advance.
12:02
